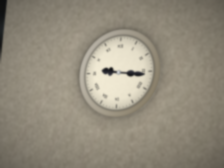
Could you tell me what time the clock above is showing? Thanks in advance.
9:16
